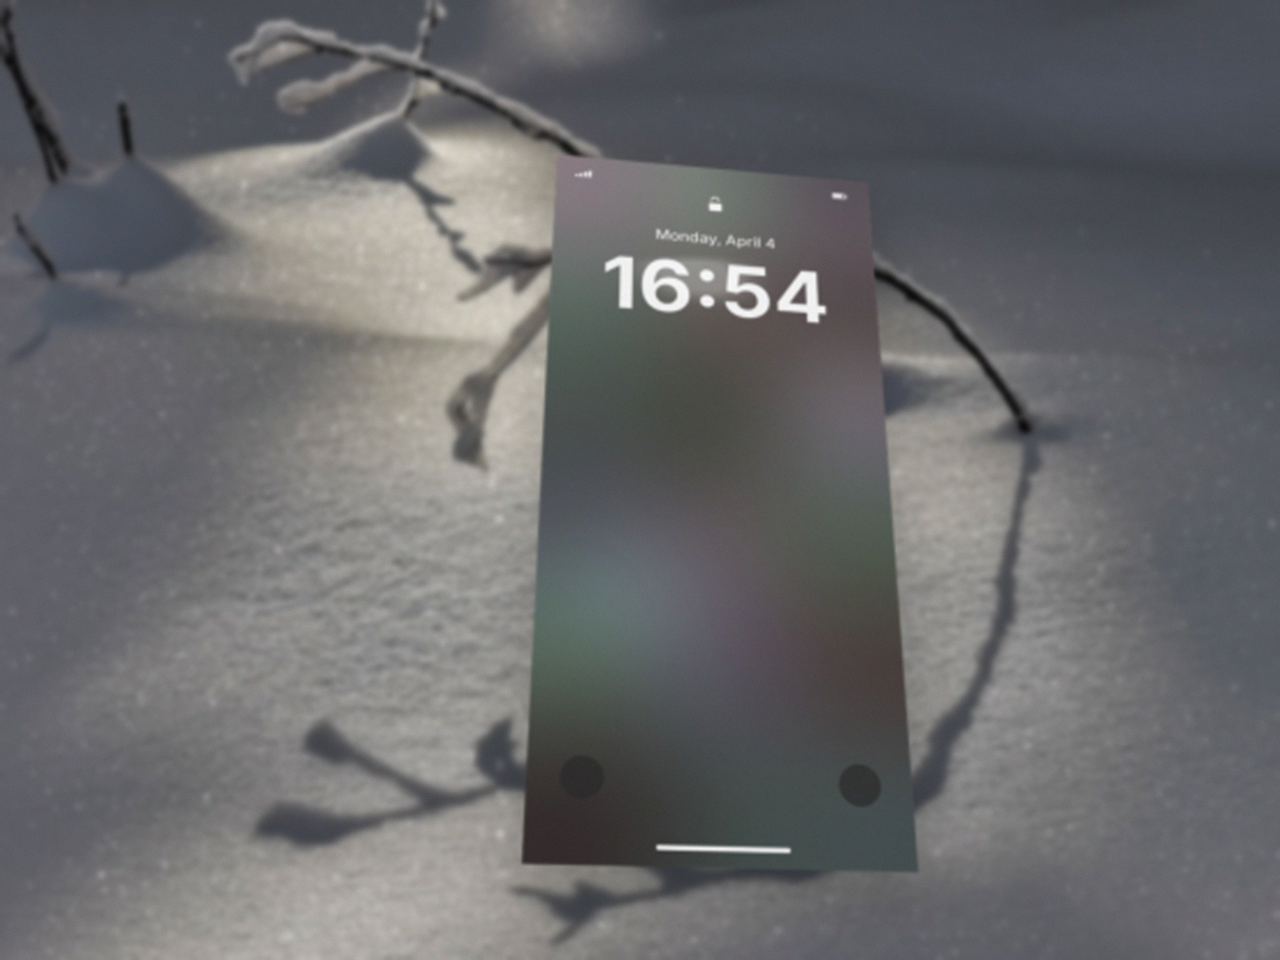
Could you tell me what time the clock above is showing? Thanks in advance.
16:54
